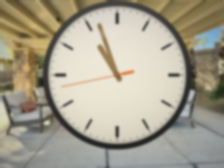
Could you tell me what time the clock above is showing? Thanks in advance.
10:56:43
